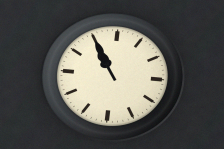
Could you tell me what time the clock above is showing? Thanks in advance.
10:55
